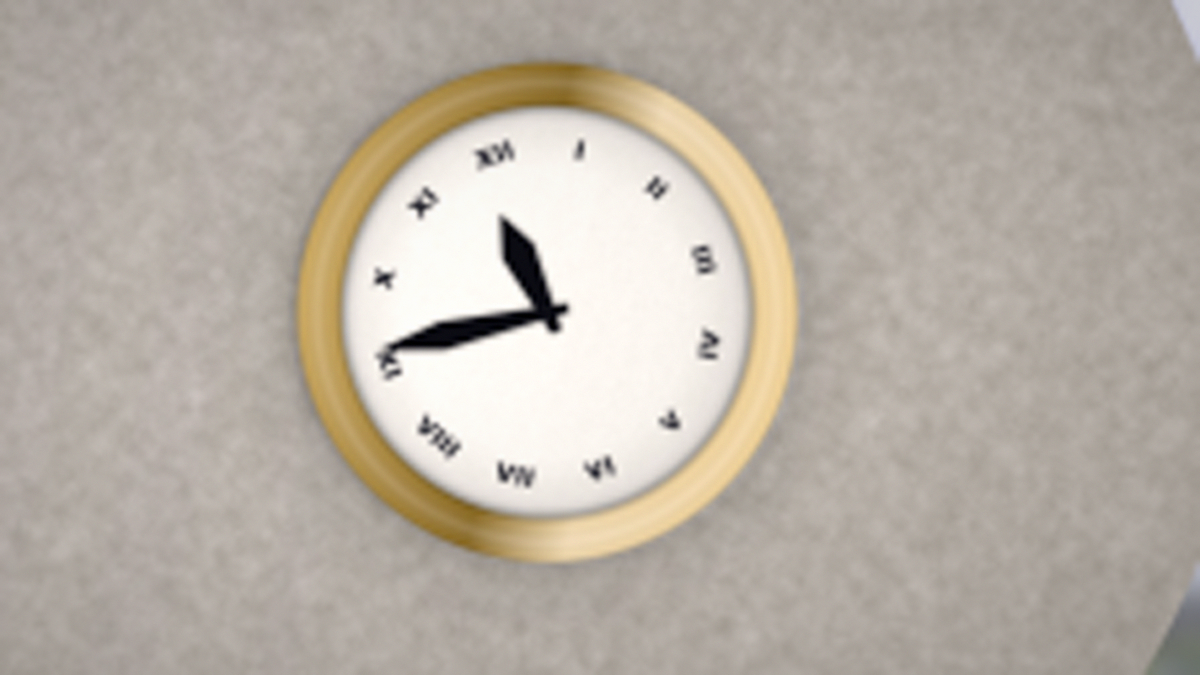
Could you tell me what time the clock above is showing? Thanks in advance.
11:46
